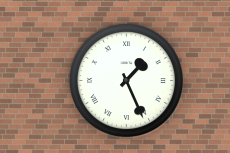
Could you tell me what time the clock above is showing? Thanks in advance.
1:26
